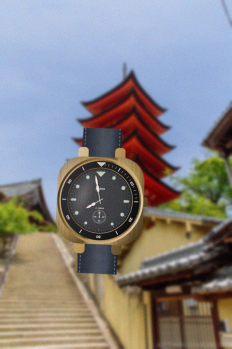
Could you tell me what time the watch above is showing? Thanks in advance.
7:58
